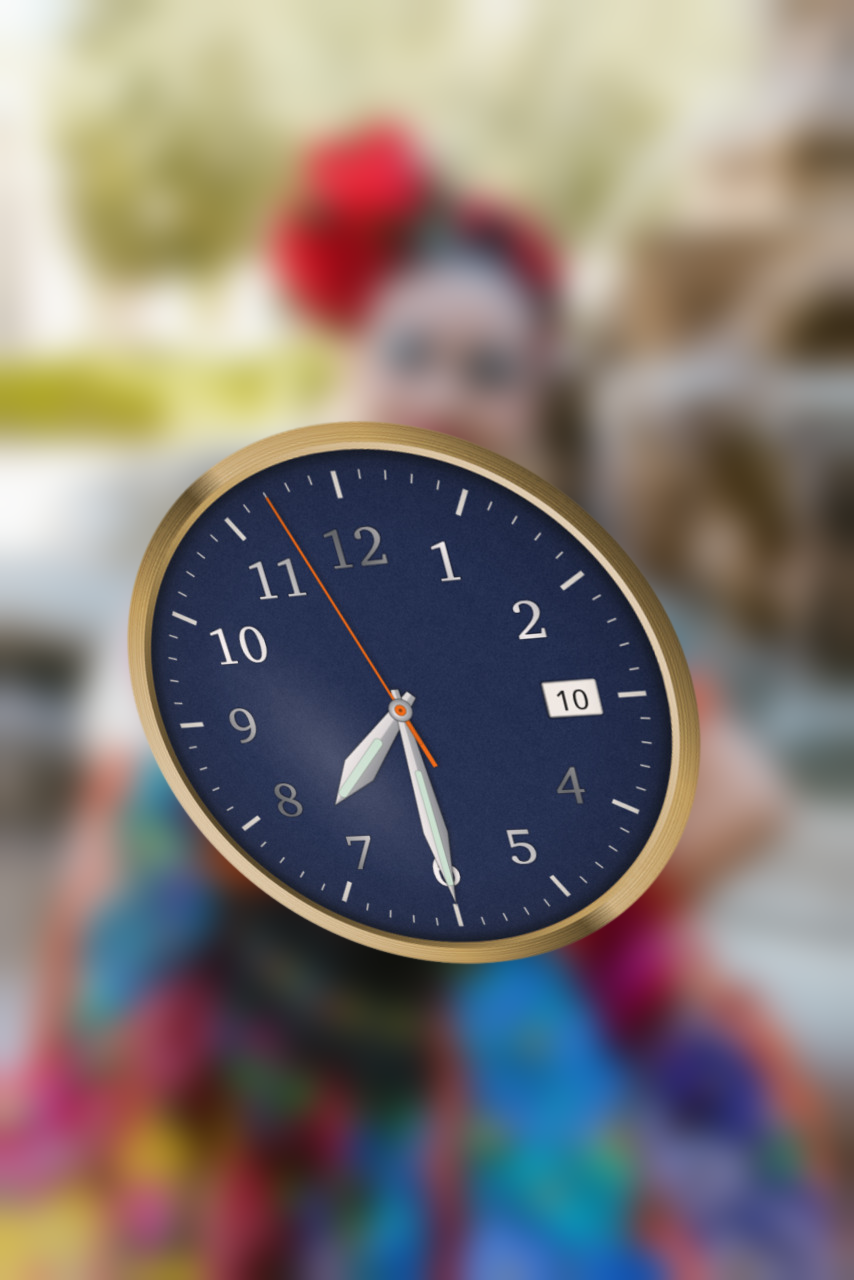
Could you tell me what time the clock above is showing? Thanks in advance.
7:29:57
